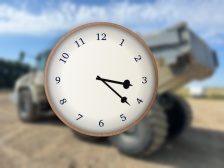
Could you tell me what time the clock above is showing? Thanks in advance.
3:22
